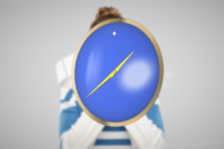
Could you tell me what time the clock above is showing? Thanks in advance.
1:39
